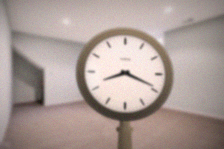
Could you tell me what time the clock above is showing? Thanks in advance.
8:19
